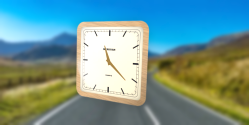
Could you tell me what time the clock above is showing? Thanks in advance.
11:22
